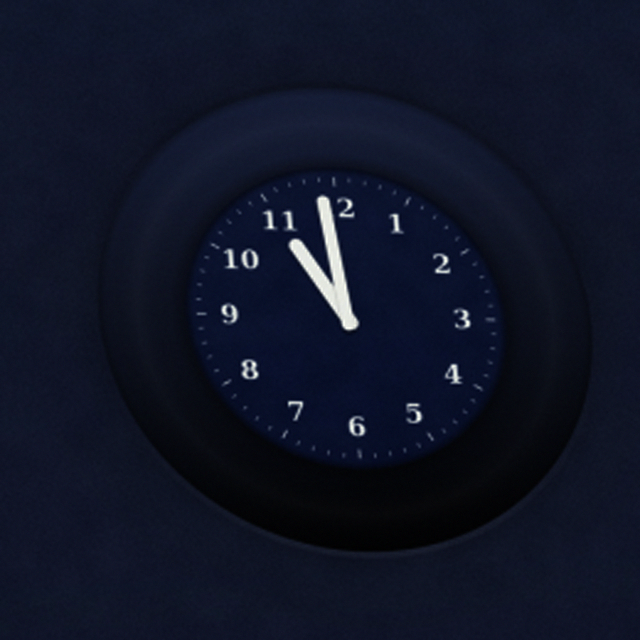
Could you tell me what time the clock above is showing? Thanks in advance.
10:59
